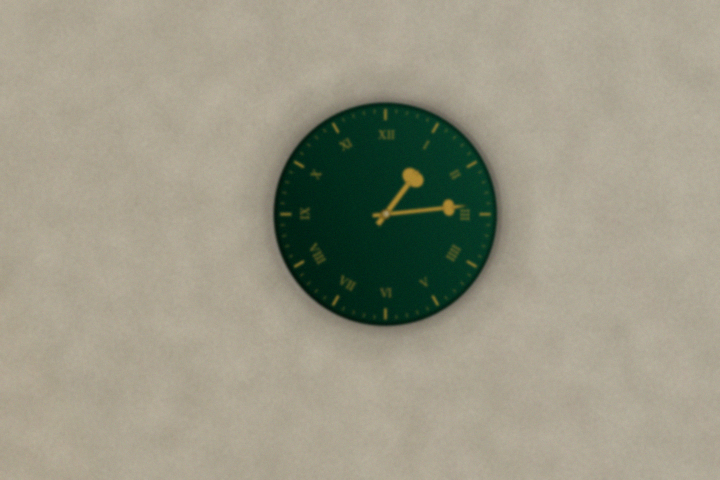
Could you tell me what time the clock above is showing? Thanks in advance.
1:14
